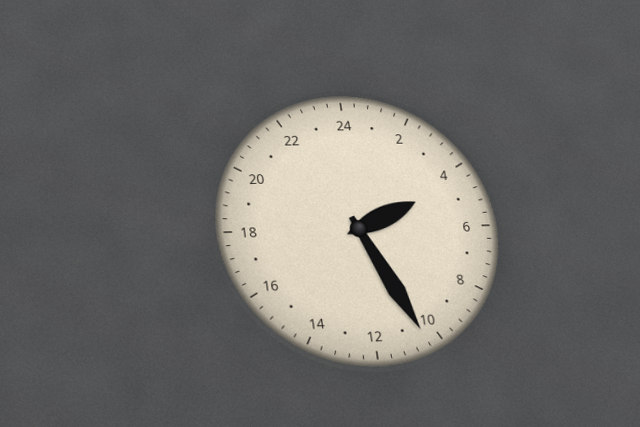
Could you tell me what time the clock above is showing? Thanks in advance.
4:26
